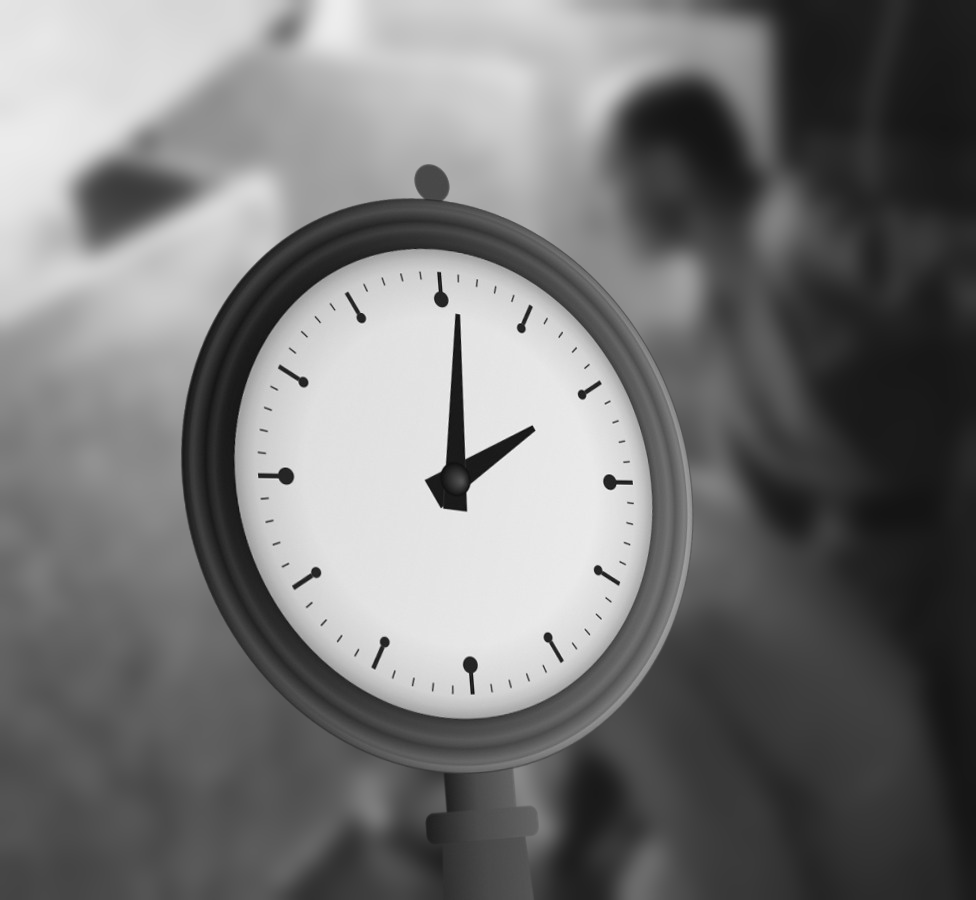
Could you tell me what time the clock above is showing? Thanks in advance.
2:01
